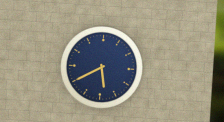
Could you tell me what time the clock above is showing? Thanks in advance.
5:40
